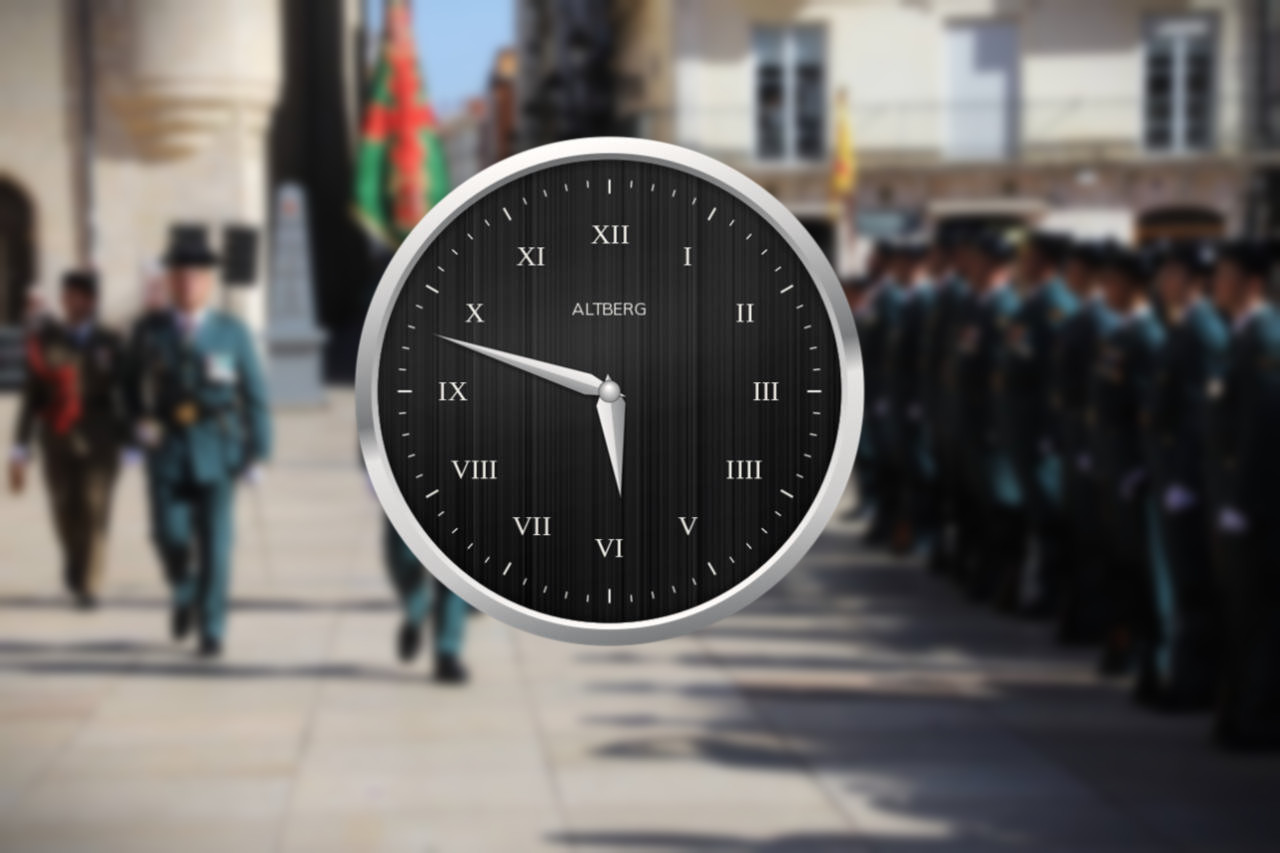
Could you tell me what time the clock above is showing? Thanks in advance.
5:48
